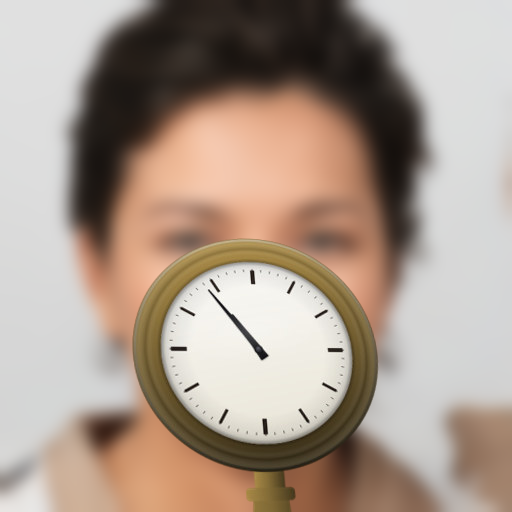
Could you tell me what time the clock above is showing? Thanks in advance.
10:54
